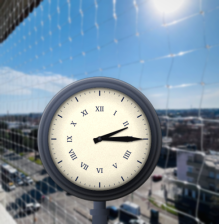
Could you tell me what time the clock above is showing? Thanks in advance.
2:15
